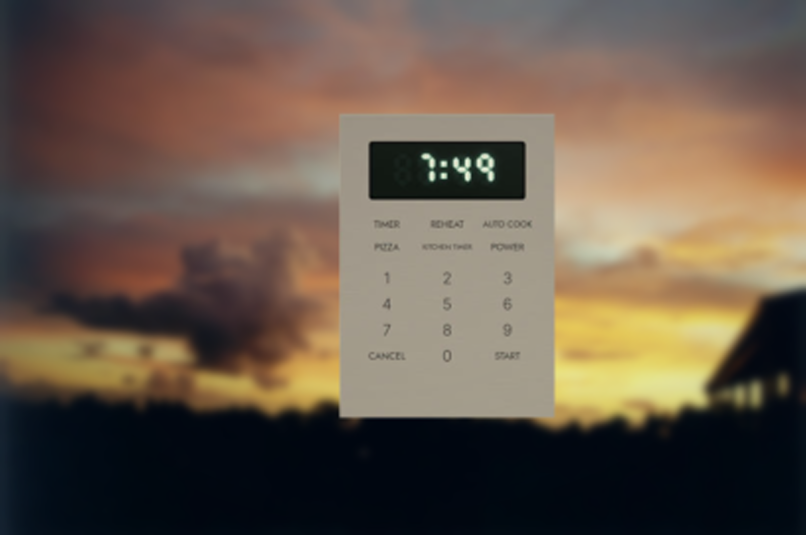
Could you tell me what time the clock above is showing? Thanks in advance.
7:49
